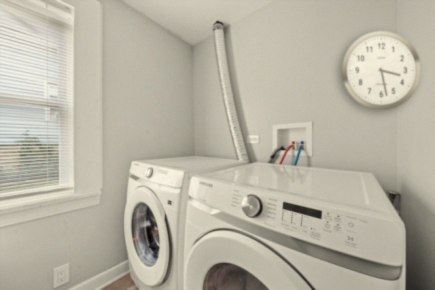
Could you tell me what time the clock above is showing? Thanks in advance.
3:28
